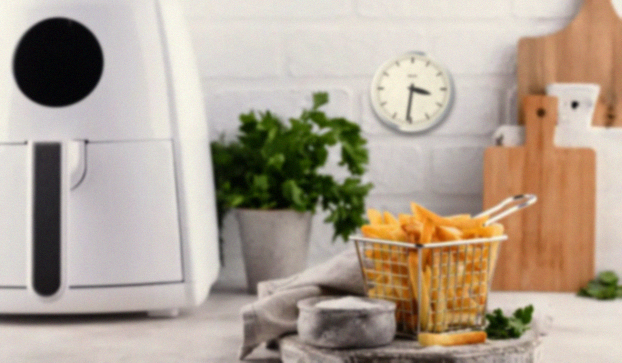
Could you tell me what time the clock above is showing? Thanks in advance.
3:31
